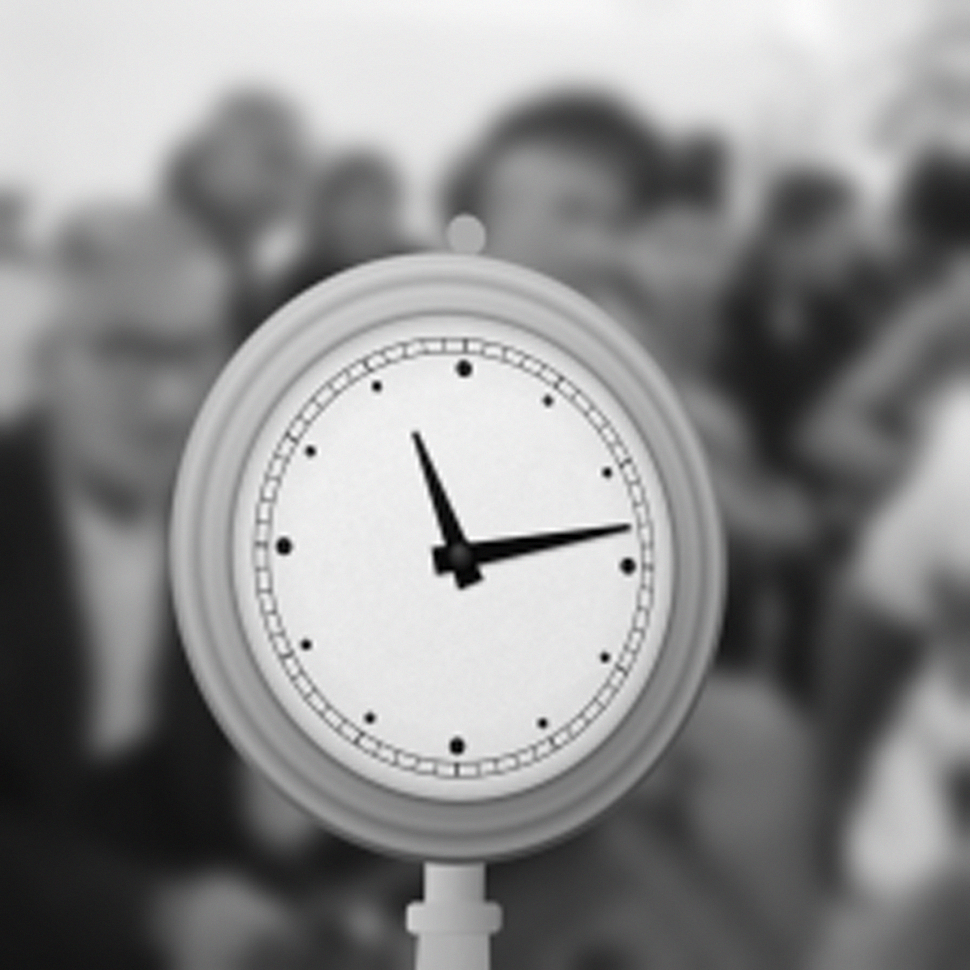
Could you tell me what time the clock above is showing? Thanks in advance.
11:13
